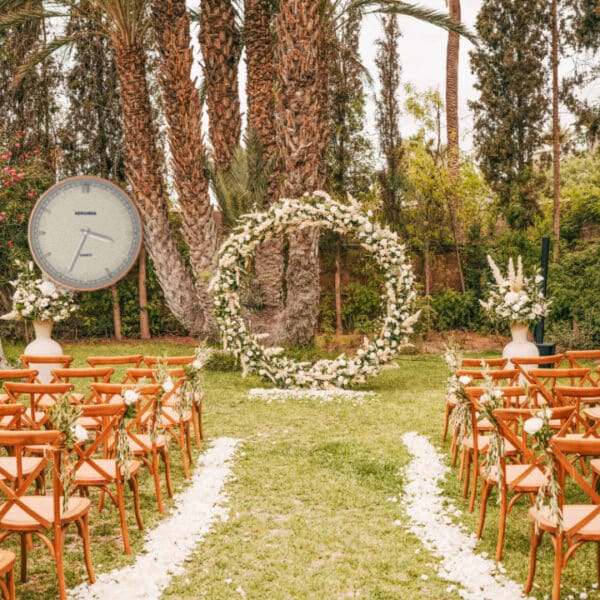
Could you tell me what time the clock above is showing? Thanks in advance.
3:34
